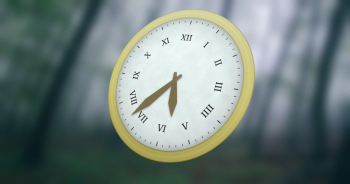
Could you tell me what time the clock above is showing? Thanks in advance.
5:37
